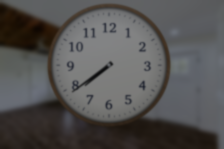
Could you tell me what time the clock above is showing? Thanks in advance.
7:39
